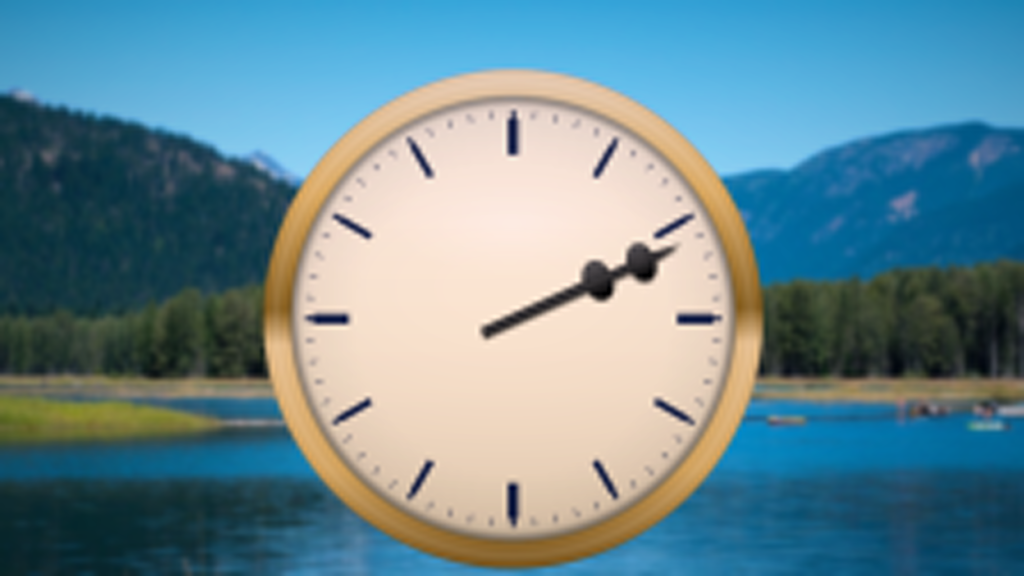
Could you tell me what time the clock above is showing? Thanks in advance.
2:11
